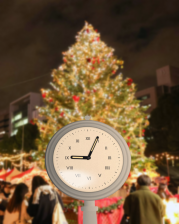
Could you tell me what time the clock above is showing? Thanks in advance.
9:04
